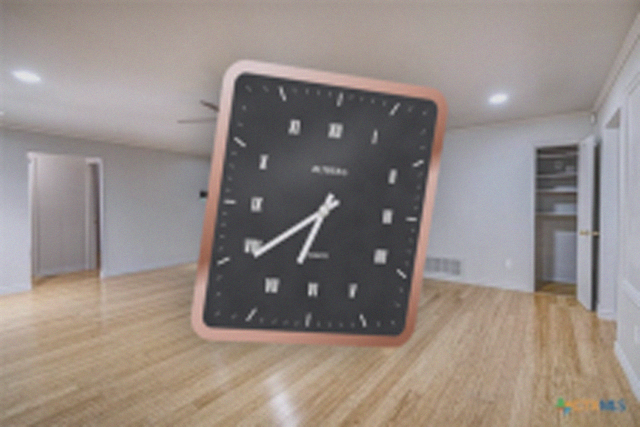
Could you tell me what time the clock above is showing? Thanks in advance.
6:39
